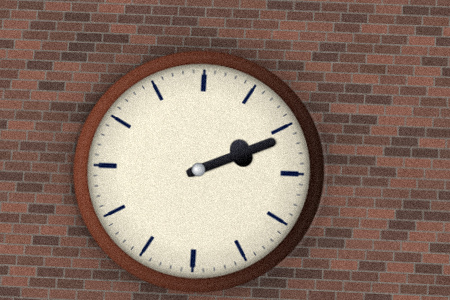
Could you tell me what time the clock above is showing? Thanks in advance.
2:11
